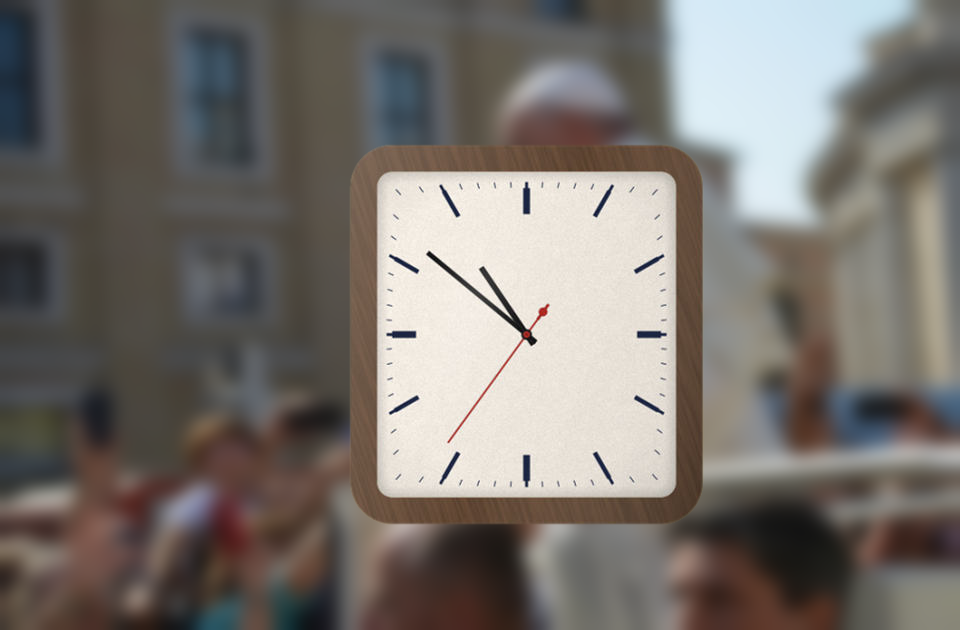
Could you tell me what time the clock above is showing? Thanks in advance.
10:51:36
